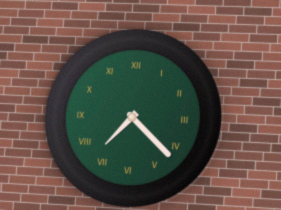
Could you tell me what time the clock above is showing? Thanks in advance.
7:22
